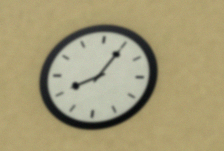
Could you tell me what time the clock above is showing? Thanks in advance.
8:05
